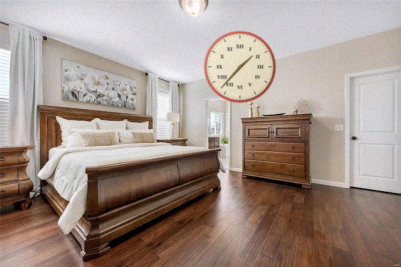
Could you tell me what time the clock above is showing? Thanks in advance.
1:37
